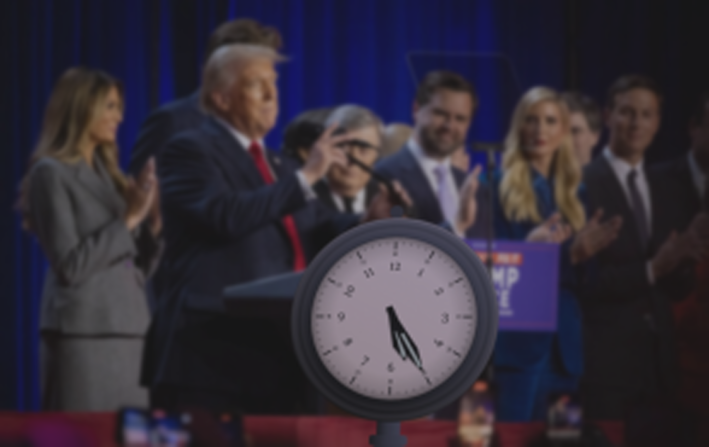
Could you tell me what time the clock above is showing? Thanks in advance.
5:25
